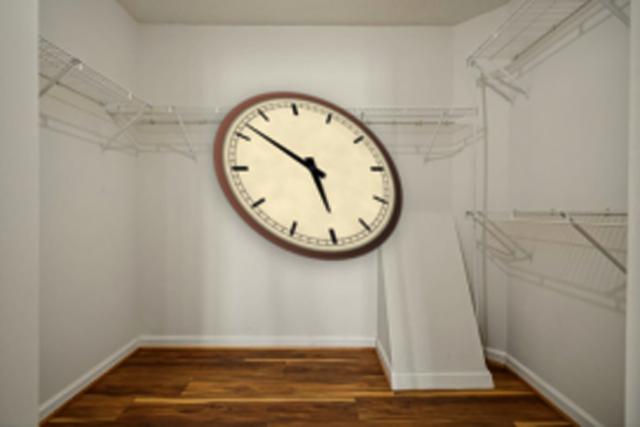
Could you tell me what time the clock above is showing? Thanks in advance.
5:52
